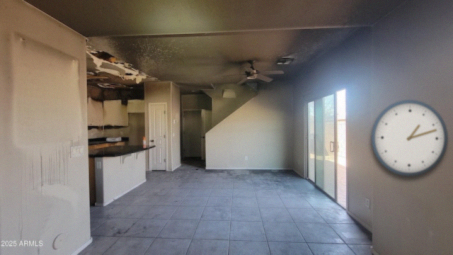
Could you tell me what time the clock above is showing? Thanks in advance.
1:12
